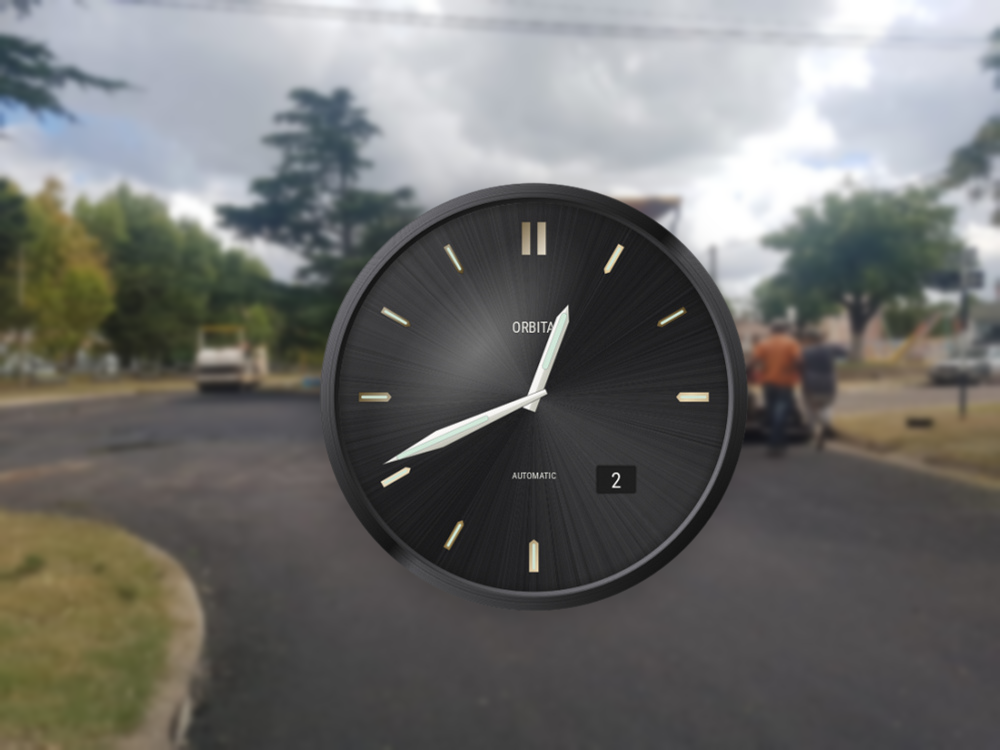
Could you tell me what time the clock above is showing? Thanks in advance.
12:41
